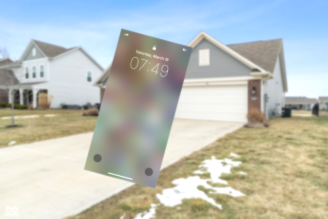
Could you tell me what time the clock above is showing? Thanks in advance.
7:49
